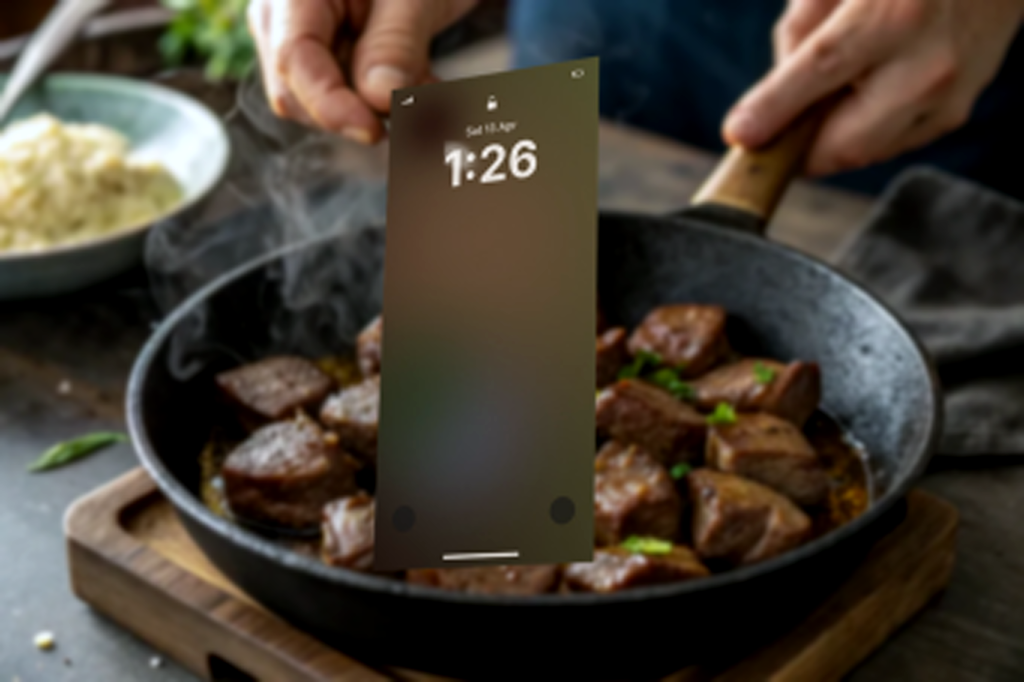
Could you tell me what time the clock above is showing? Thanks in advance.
1:26
